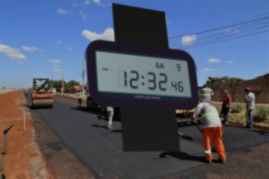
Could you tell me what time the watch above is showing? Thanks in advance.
12:32:46
